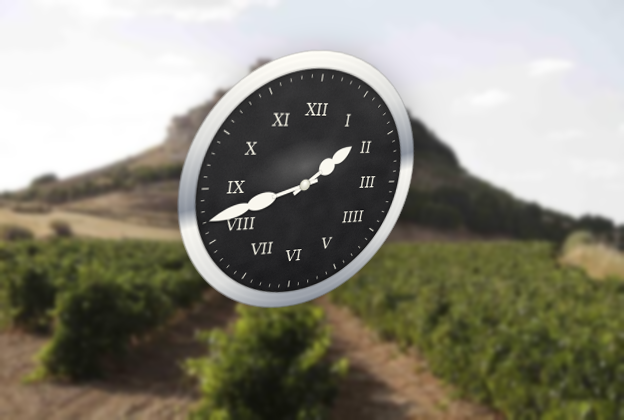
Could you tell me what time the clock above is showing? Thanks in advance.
1:42
